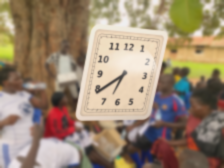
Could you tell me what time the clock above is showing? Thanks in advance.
6:39
